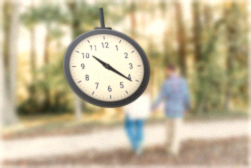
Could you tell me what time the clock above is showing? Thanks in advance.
10:21
